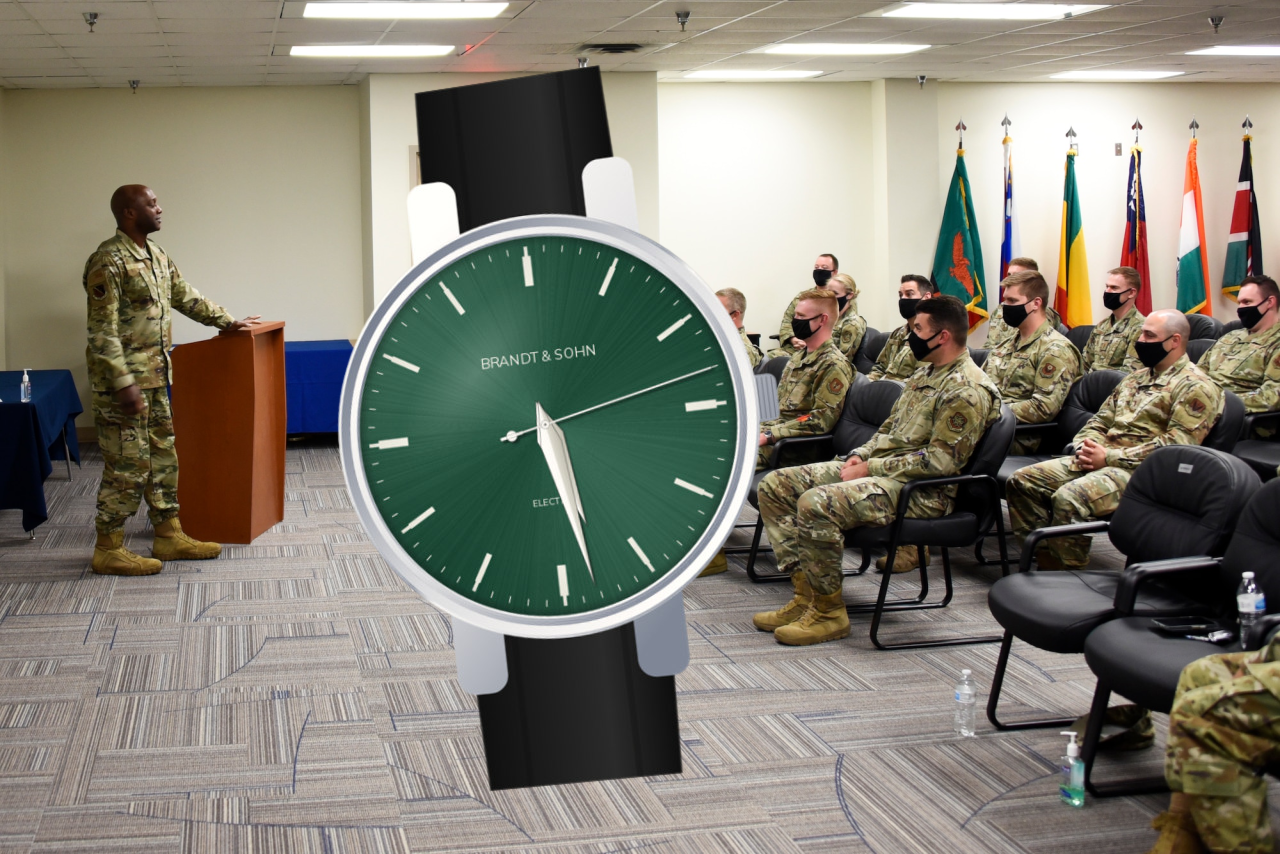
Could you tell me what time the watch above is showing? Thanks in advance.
5:28:13
